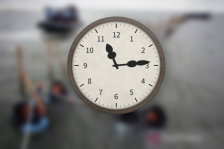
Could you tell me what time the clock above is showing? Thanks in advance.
11:14
